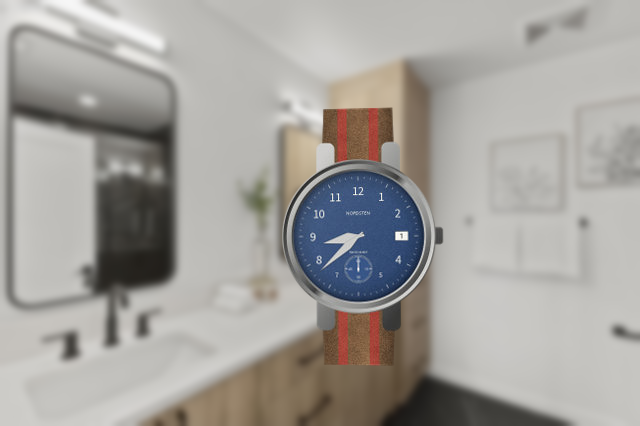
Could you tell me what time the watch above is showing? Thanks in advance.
8:38
